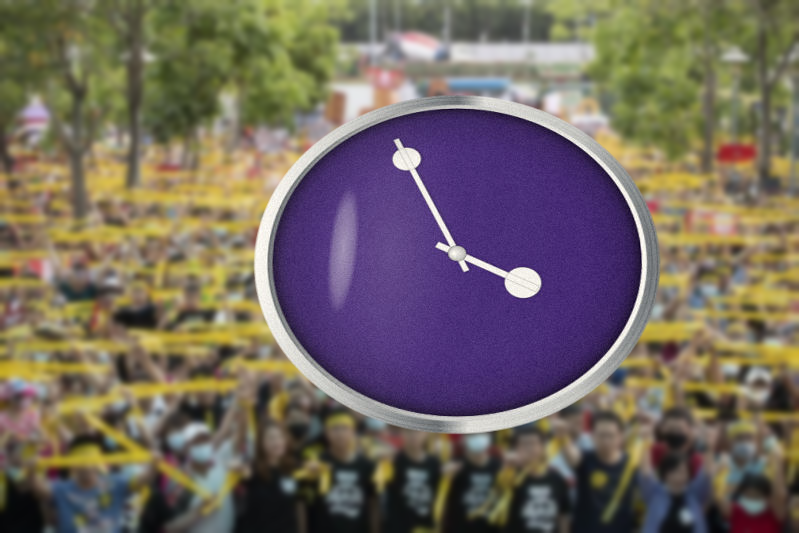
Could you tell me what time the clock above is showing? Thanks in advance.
3:56
